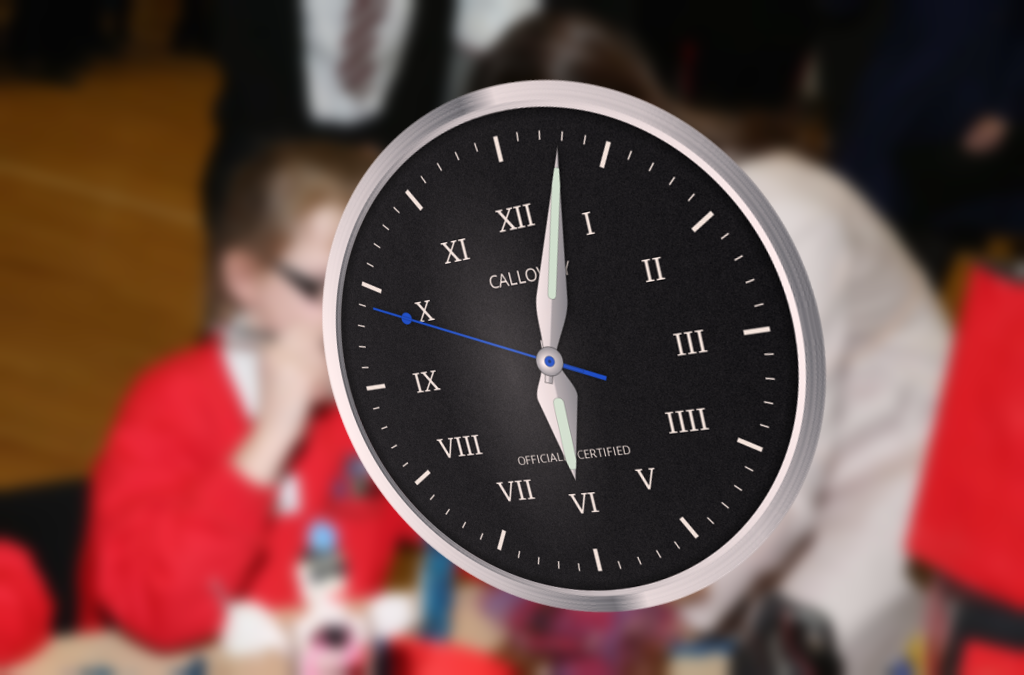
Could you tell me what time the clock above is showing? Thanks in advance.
6:02:49
